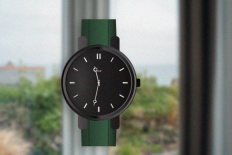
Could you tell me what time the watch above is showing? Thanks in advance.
11:32
